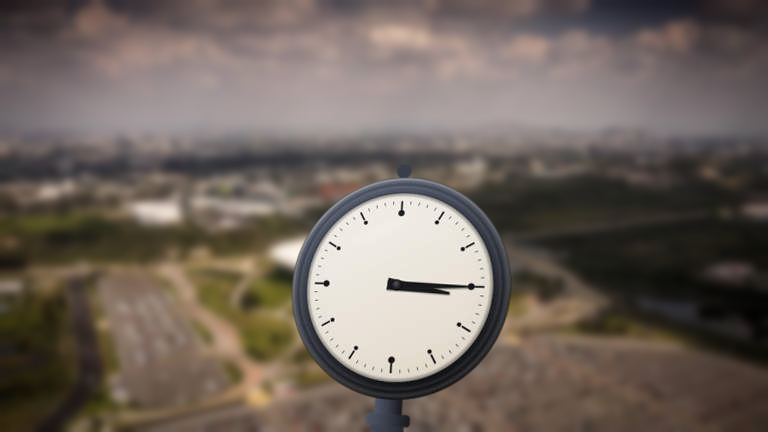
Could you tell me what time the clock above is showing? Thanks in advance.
3:15
